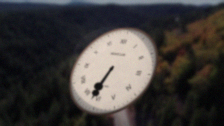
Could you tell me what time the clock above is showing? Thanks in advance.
6:32
